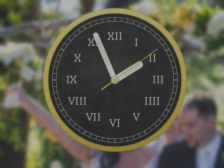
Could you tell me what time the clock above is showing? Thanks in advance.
1:56:09
